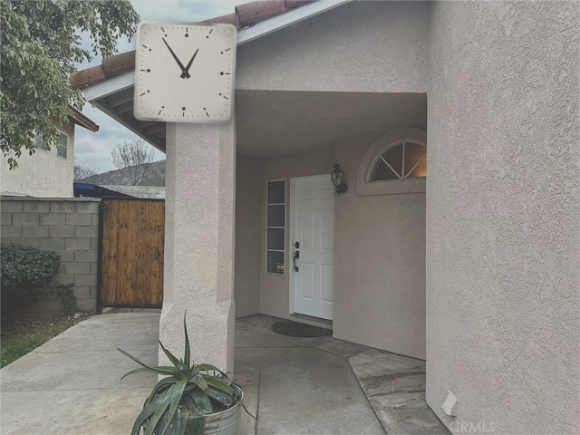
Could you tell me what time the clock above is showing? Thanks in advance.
12:54
